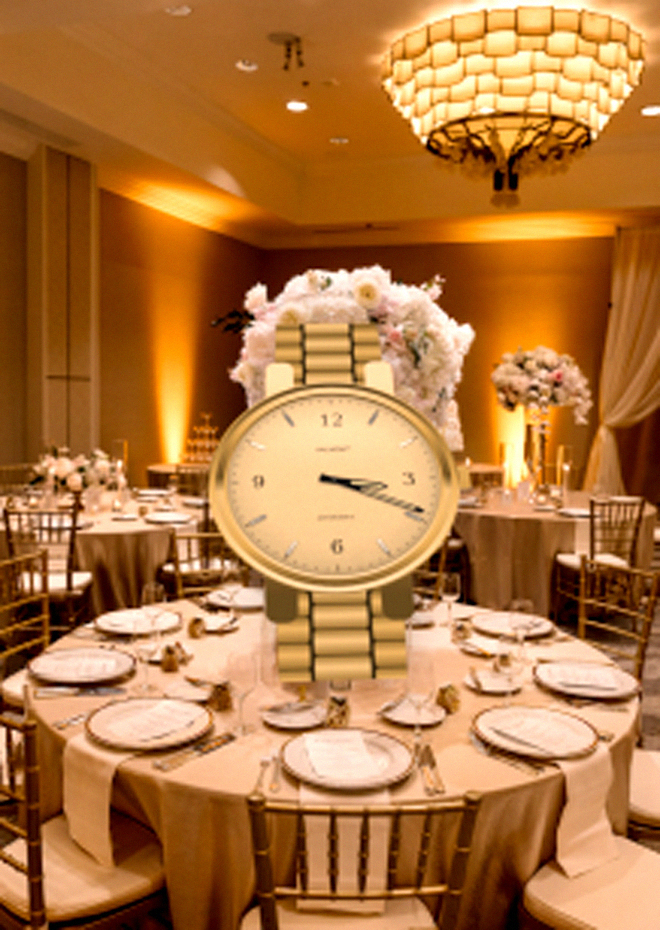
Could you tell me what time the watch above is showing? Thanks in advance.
3:19
